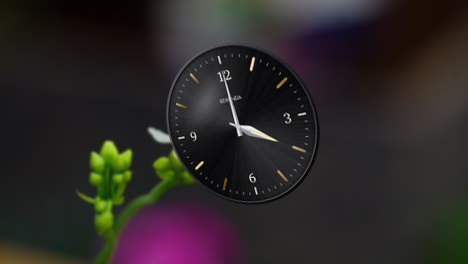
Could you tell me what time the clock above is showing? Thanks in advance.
4:00
